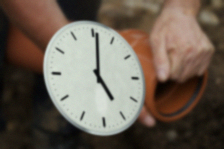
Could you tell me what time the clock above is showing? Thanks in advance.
5:01
